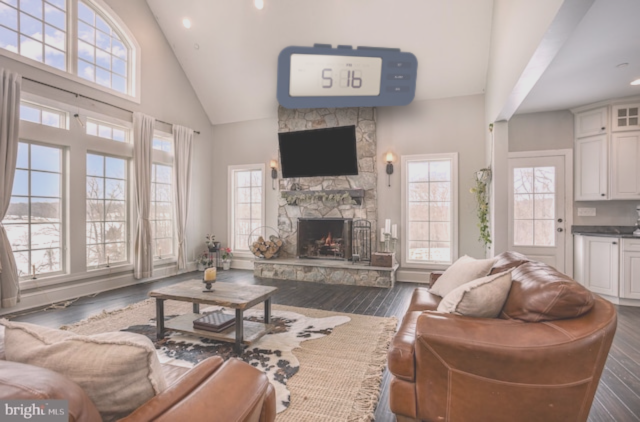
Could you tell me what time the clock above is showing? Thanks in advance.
5:16
